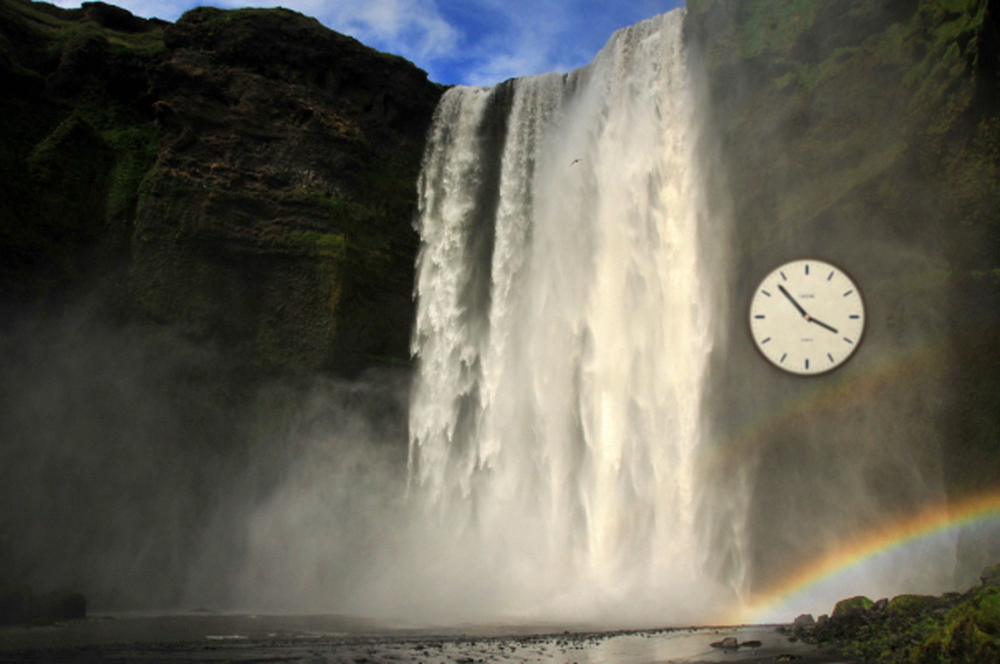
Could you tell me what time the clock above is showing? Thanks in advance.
3:53
